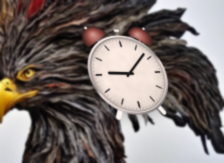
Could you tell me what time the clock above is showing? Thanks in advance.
9:08
